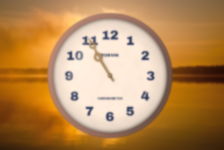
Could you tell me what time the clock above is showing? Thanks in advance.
10:55
